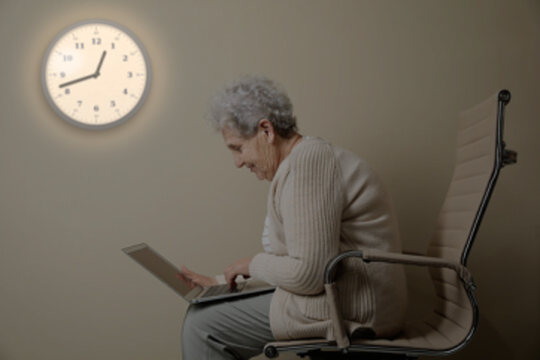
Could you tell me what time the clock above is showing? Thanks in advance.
12:42
